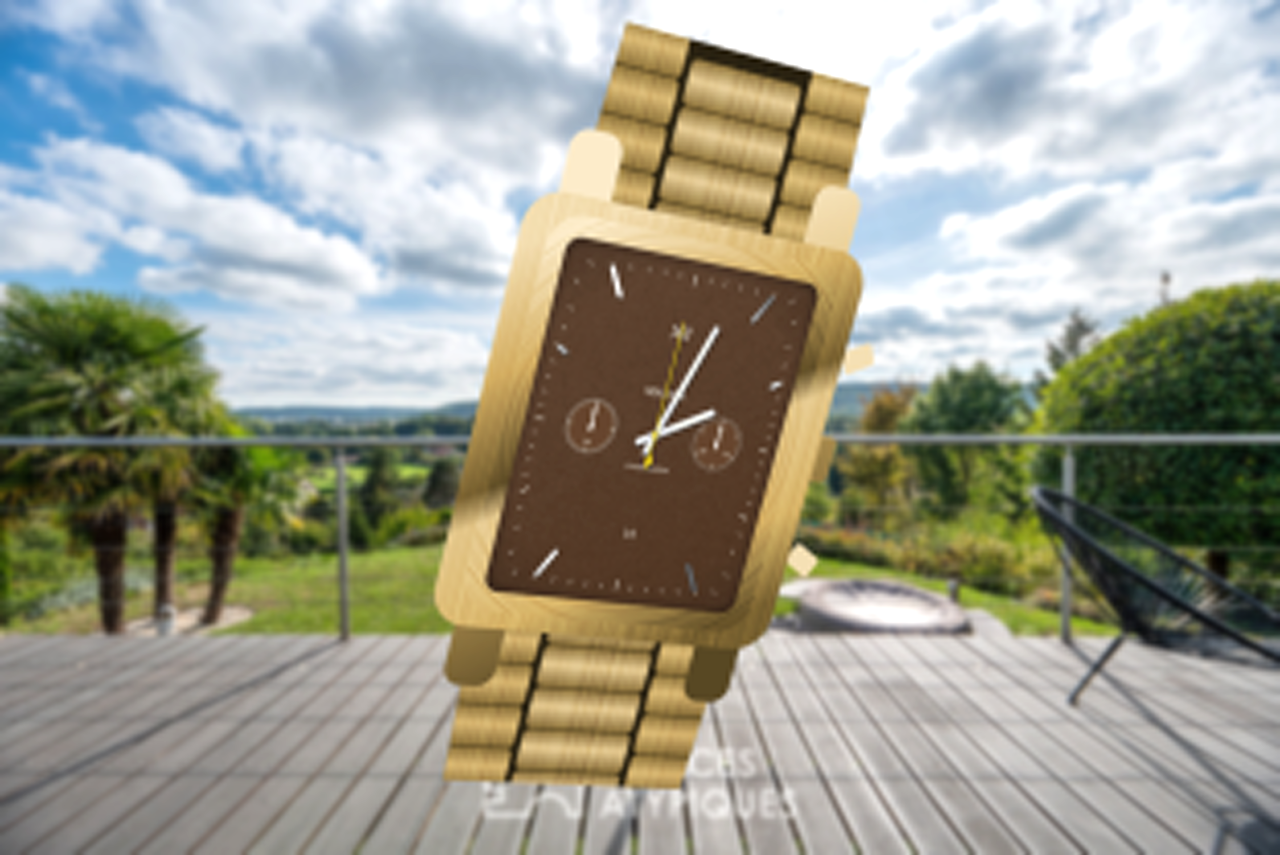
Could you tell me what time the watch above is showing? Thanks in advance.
2:03
